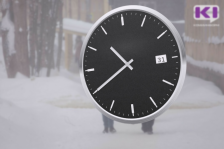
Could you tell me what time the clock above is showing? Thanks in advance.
10:40
